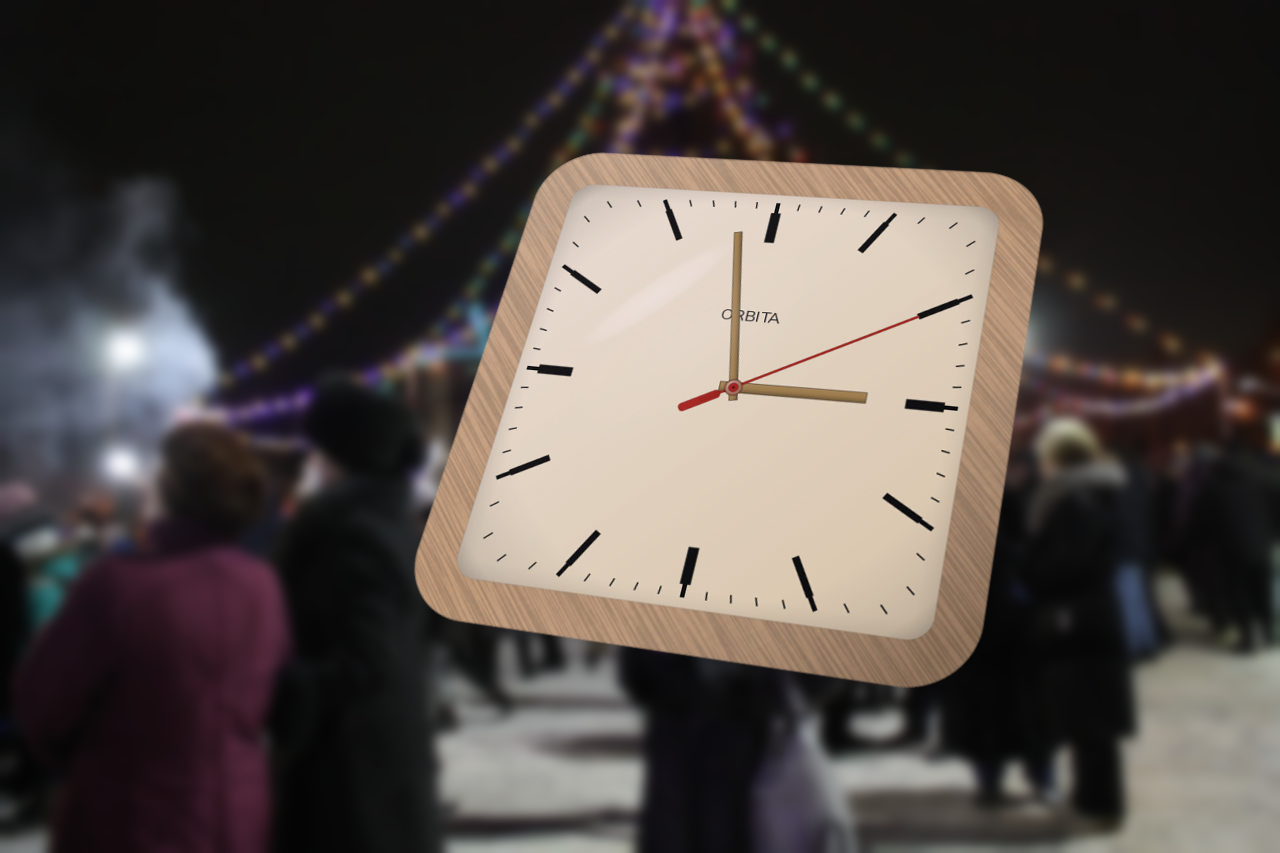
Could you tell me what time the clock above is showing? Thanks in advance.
2:58:10
